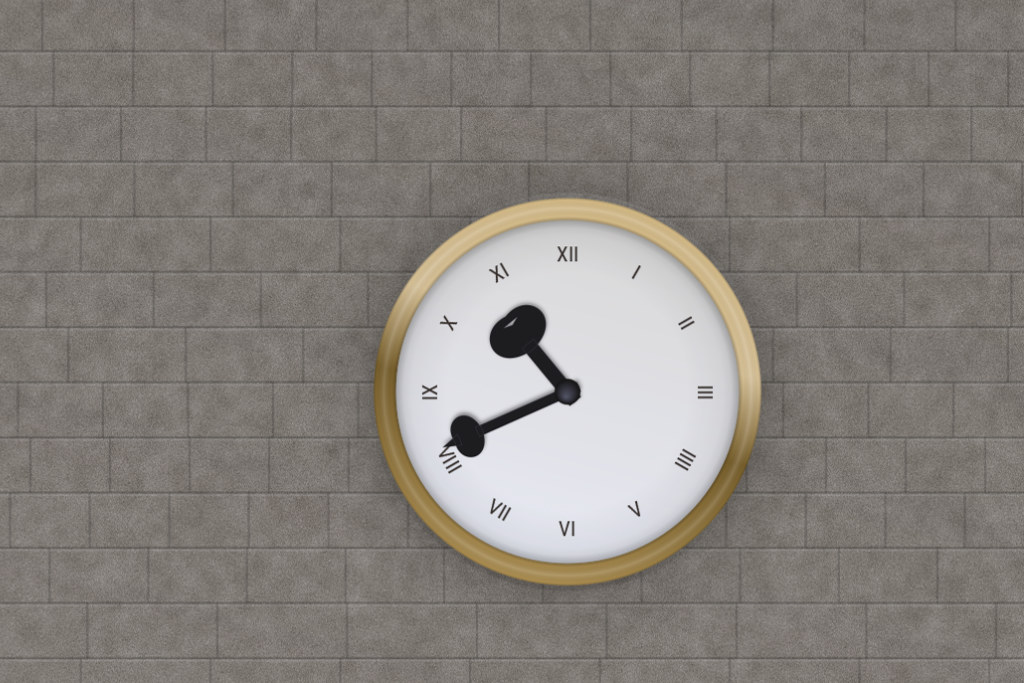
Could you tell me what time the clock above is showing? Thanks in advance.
10:41
